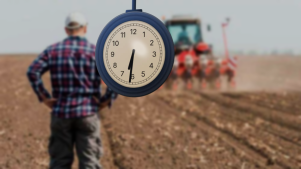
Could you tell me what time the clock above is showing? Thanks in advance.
6:31
